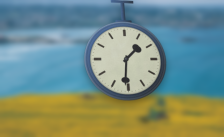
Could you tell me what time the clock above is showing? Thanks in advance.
1:31
